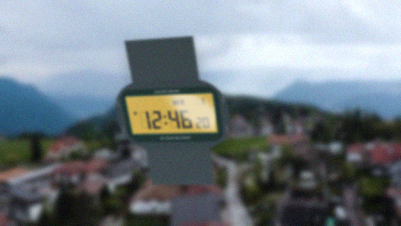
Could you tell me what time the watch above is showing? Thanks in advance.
12:46
